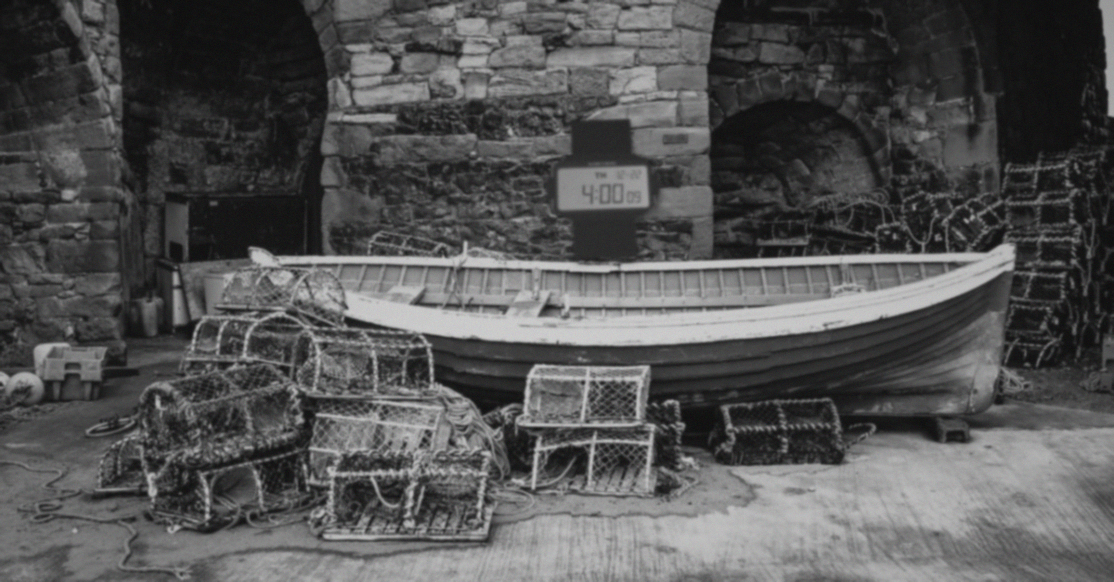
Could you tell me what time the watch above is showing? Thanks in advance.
4:00
